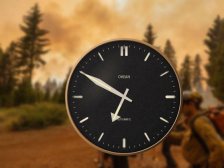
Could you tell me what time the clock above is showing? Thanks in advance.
6:50
